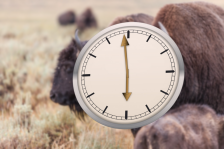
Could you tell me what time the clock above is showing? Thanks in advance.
5:59
